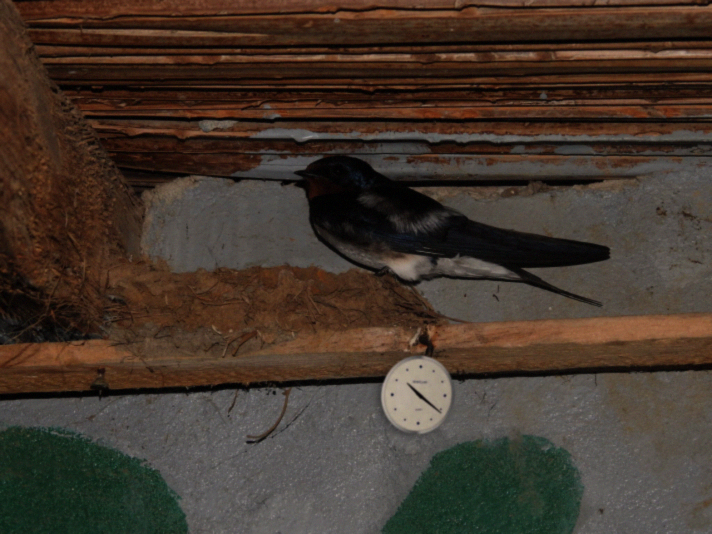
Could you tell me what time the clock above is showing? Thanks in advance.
10:21
